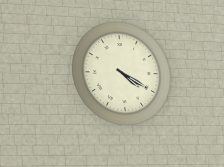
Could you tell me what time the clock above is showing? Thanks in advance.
4:20
